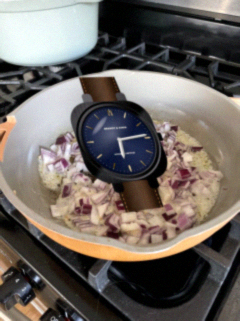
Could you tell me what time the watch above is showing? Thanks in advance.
6:14
